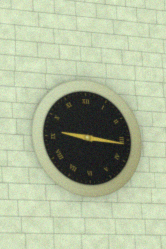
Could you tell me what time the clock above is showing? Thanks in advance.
9:16
